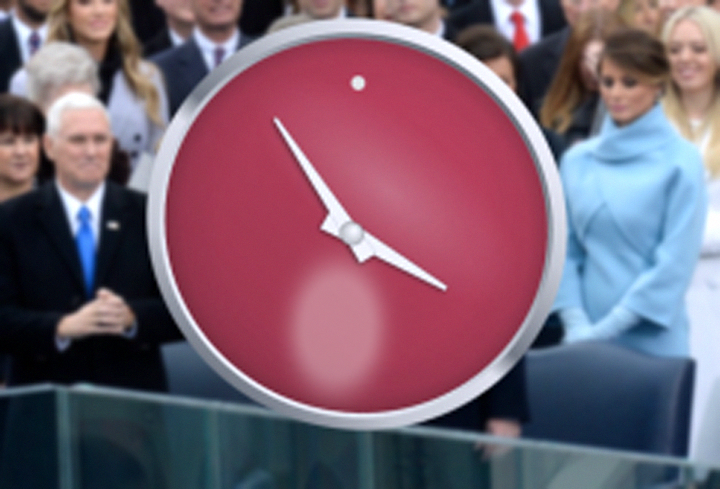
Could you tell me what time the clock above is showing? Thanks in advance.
3:54
